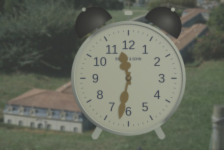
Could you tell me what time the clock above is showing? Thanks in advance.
11:32
